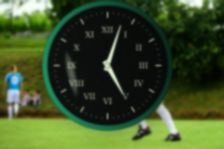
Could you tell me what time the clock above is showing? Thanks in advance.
5:03
